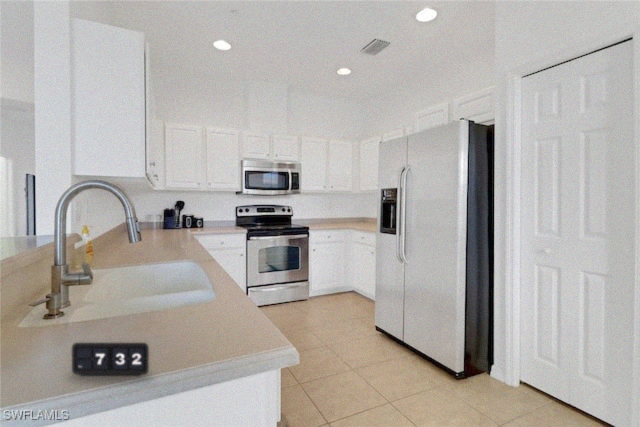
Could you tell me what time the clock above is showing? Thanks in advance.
7:32
